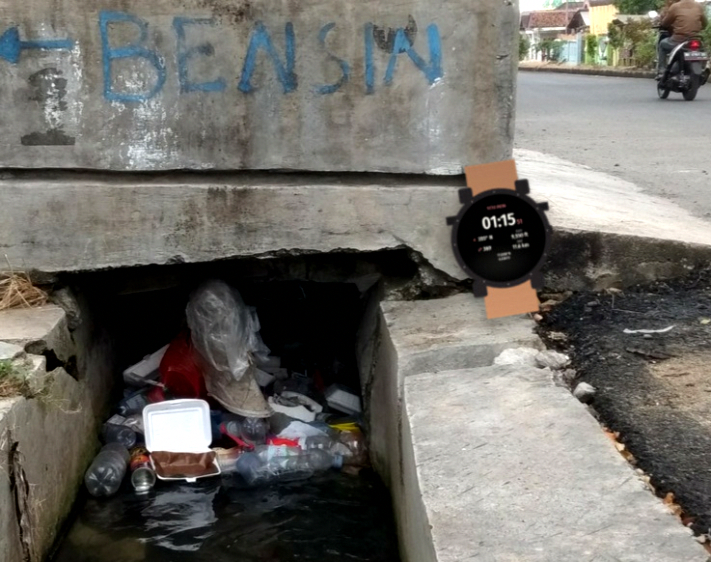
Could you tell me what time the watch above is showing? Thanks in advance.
1:15
